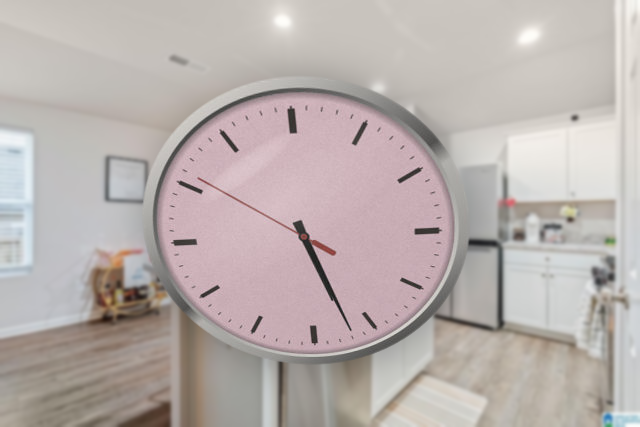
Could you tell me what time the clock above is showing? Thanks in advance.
5:26:51
